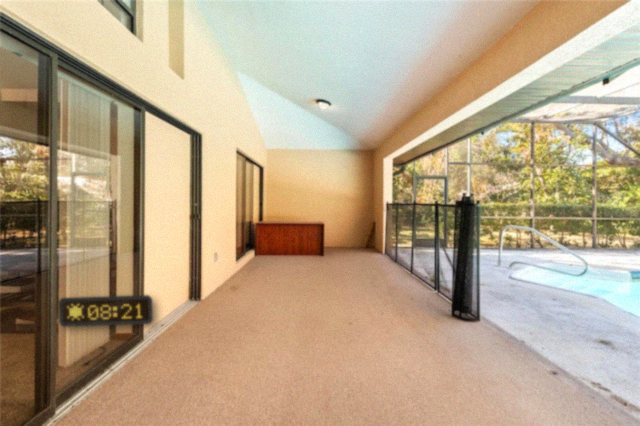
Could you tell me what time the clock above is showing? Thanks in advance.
8:21
